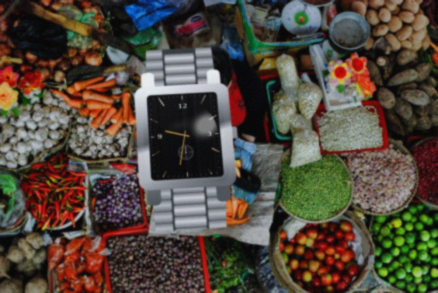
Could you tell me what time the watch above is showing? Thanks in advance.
9:32
